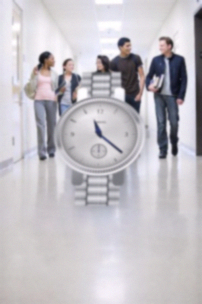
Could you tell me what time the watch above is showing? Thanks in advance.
11:22
